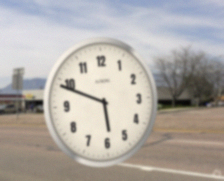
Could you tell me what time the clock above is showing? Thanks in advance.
5:49
